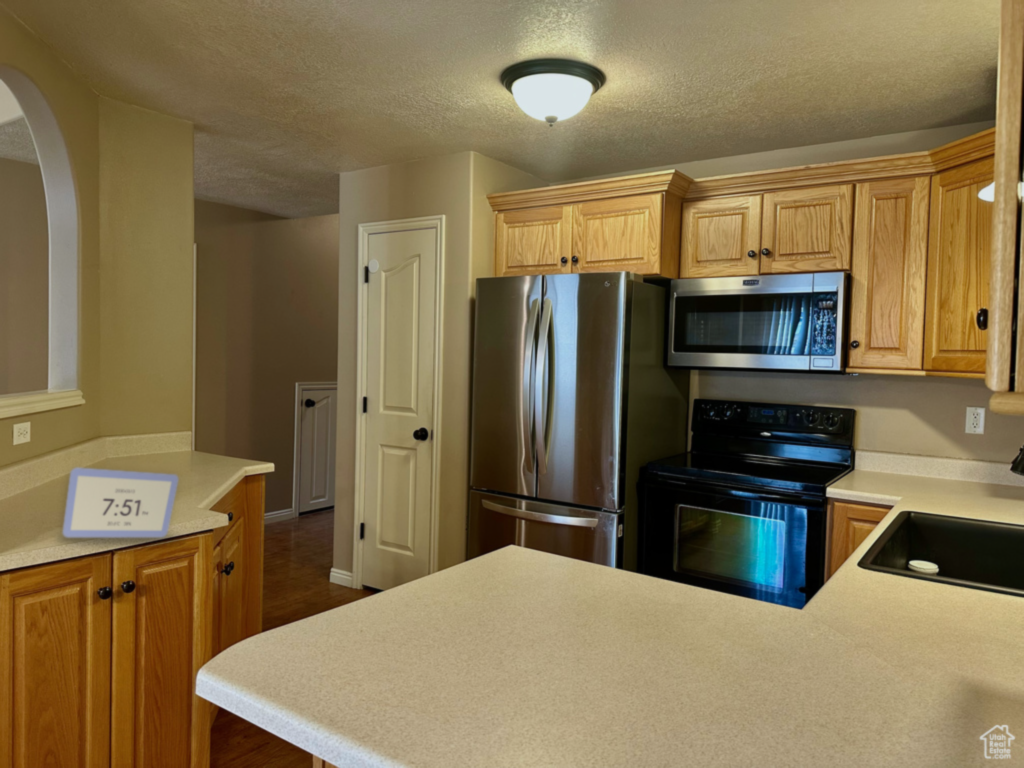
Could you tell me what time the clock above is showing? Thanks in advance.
7:51
